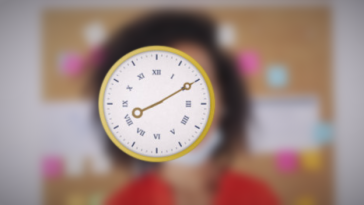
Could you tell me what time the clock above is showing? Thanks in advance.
8:10
